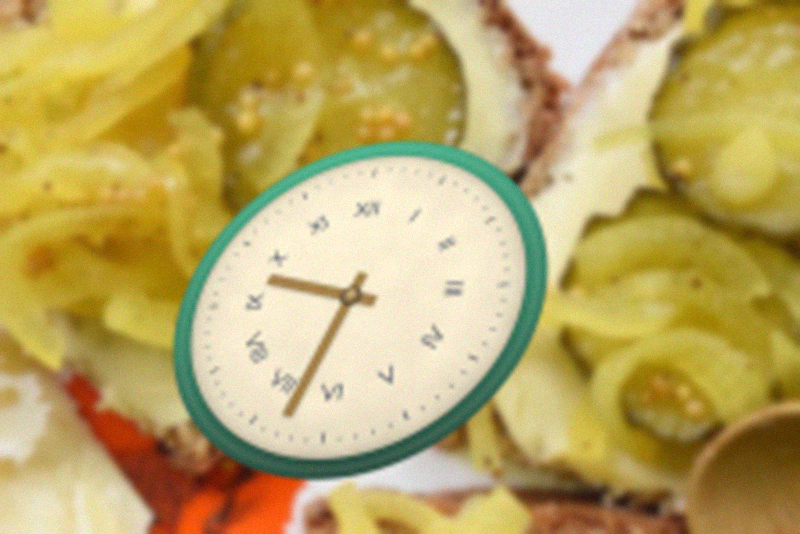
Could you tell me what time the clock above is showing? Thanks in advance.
9:33
